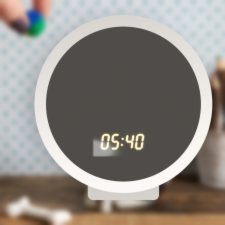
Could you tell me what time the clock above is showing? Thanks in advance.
5:40
